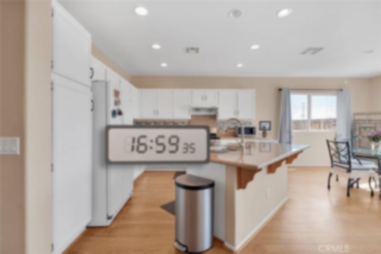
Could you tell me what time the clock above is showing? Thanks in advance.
16:59
